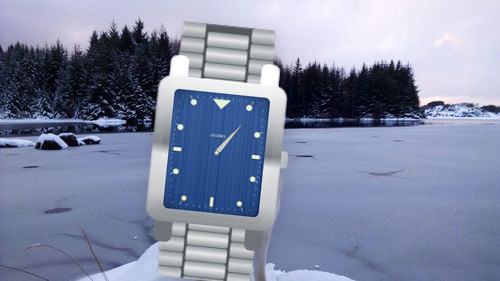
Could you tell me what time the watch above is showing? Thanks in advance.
1:06
